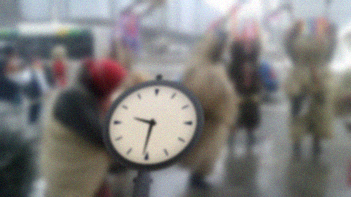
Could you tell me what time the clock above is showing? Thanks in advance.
9:31
